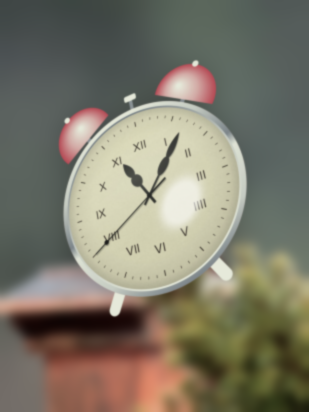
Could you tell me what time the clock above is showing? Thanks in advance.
11:06:40
